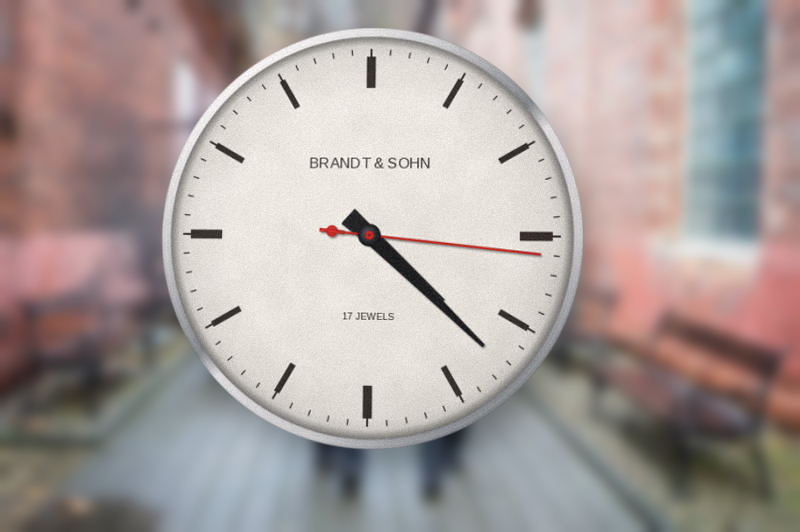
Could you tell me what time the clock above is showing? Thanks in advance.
4:22:16
